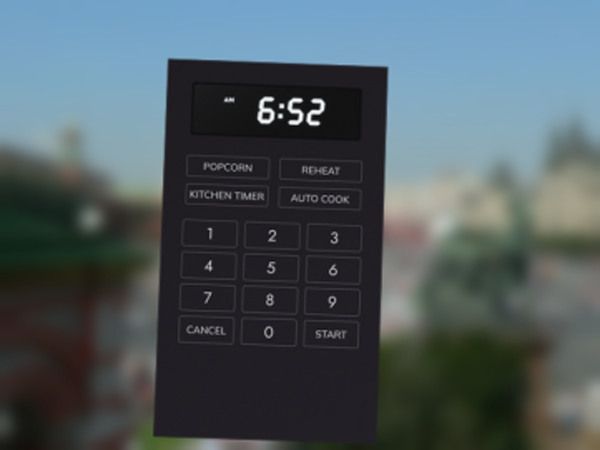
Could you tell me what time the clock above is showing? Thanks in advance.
6:52
